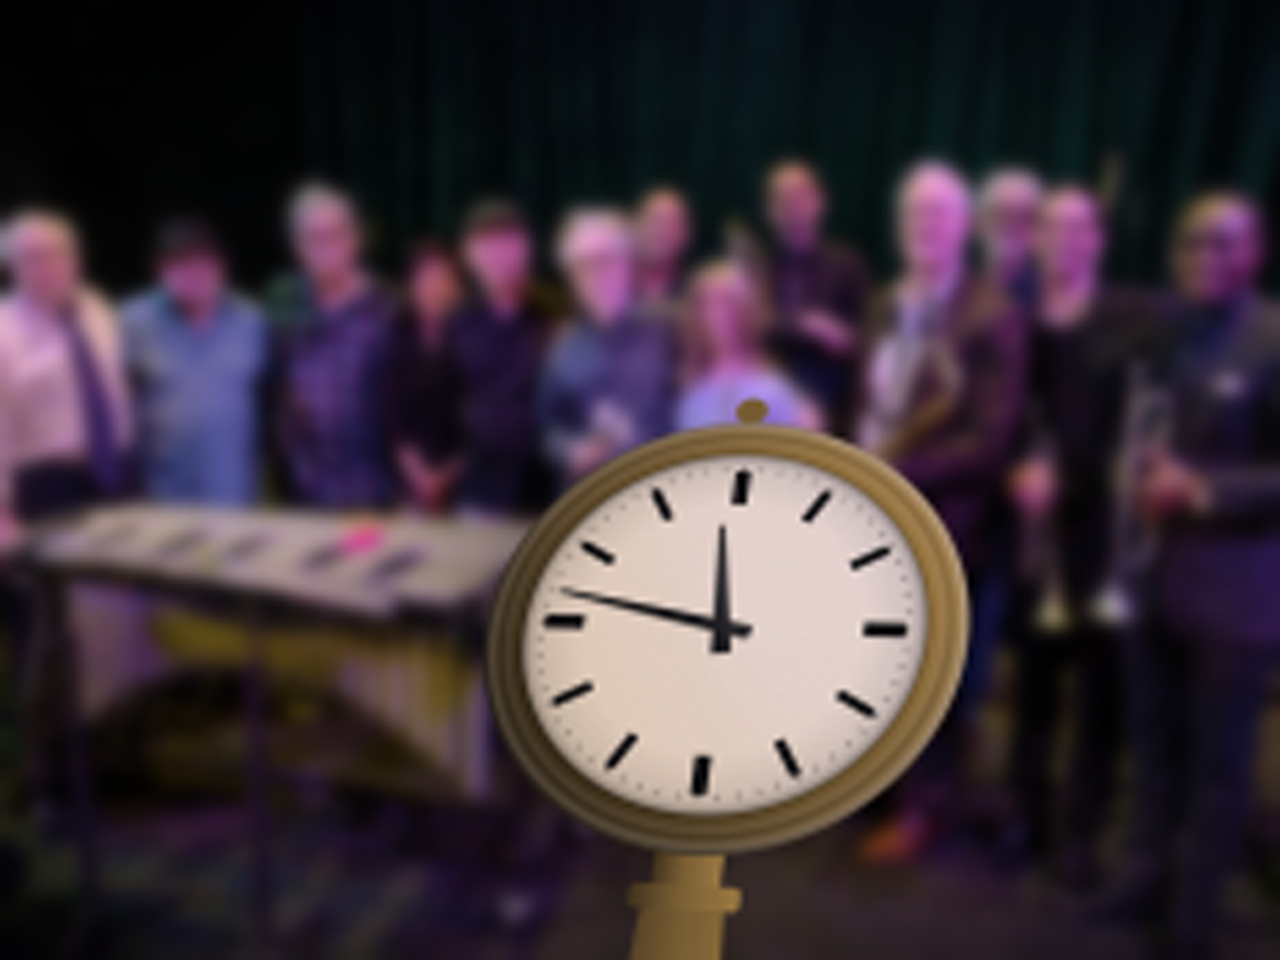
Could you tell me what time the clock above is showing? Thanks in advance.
11:47
